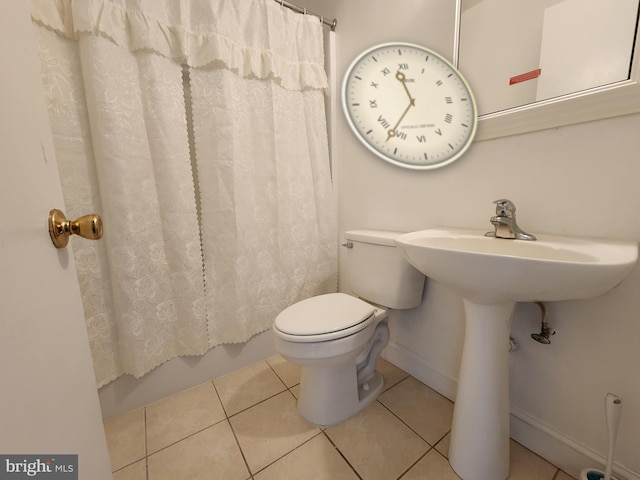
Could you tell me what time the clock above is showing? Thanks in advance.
11:37
